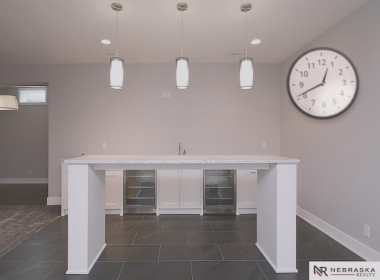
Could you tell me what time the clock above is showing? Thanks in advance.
12:41
